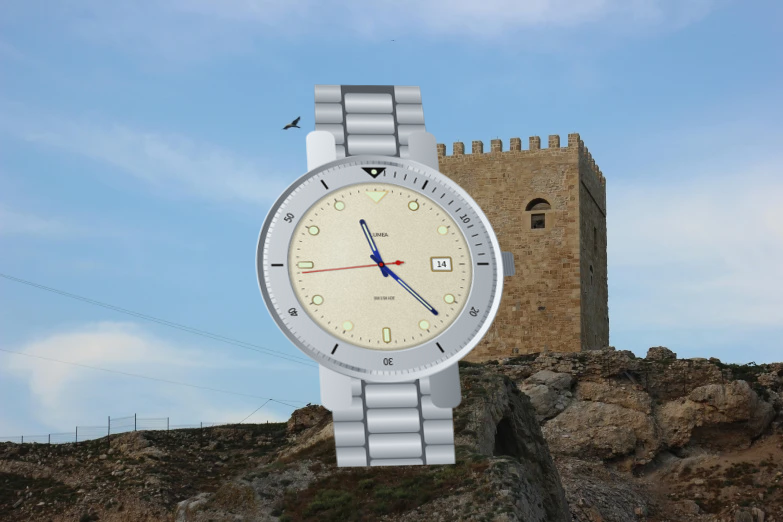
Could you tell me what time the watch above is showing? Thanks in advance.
11:22:44
